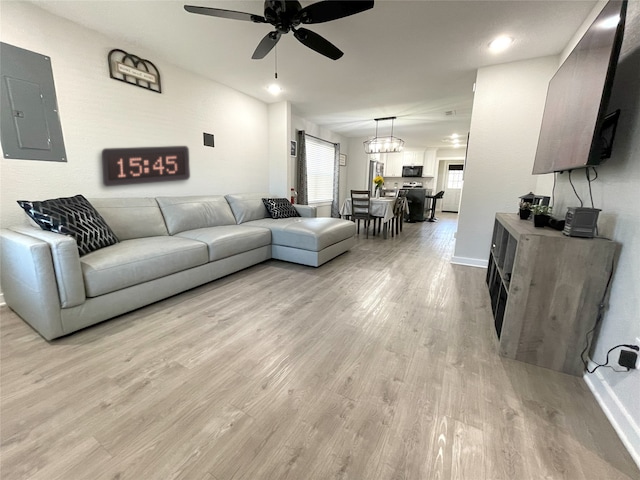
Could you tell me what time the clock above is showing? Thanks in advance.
15:45
